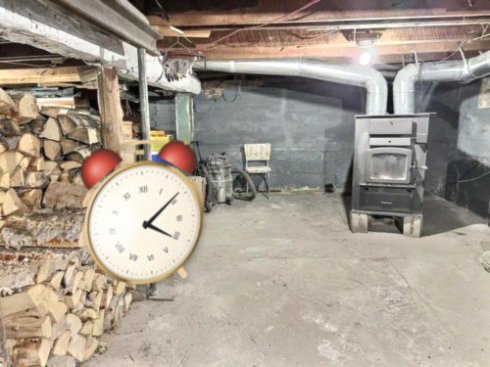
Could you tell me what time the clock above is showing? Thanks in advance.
4:09
